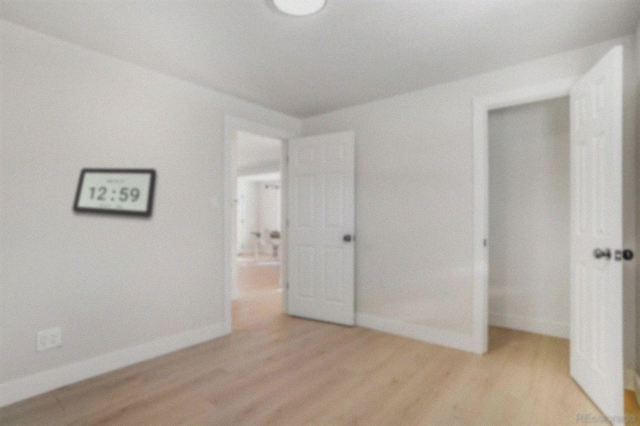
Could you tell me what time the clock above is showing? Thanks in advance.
12:59
